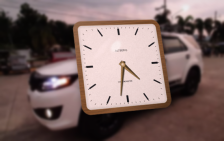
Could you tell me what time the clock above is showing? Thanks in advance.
4:32
